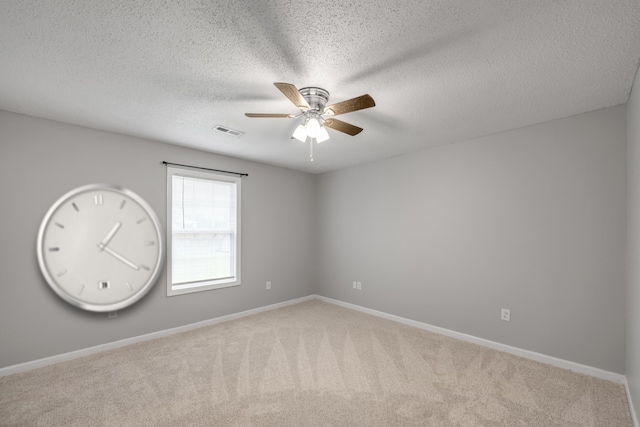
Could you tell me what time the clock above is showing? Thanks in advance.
1:21
